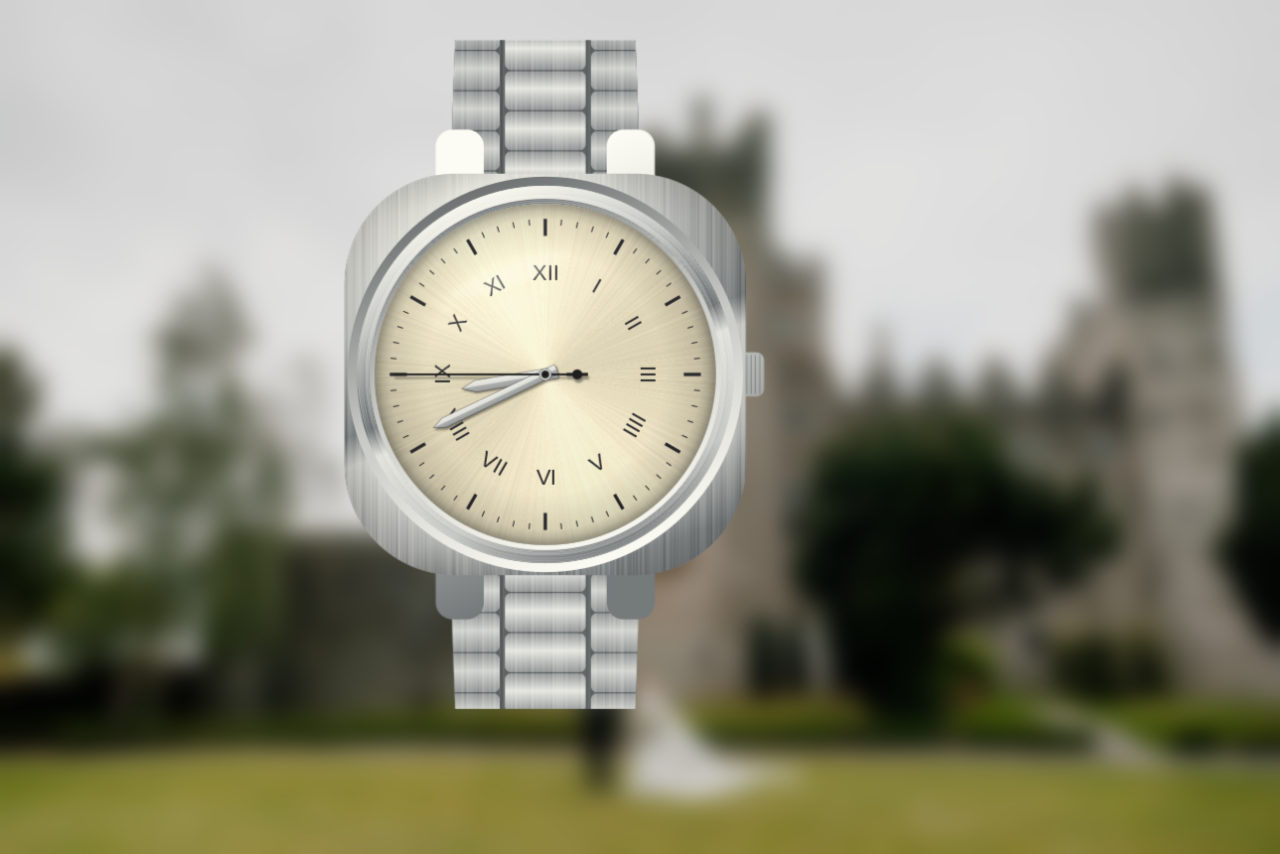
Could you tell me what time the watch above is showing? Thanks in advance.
8:40:45
